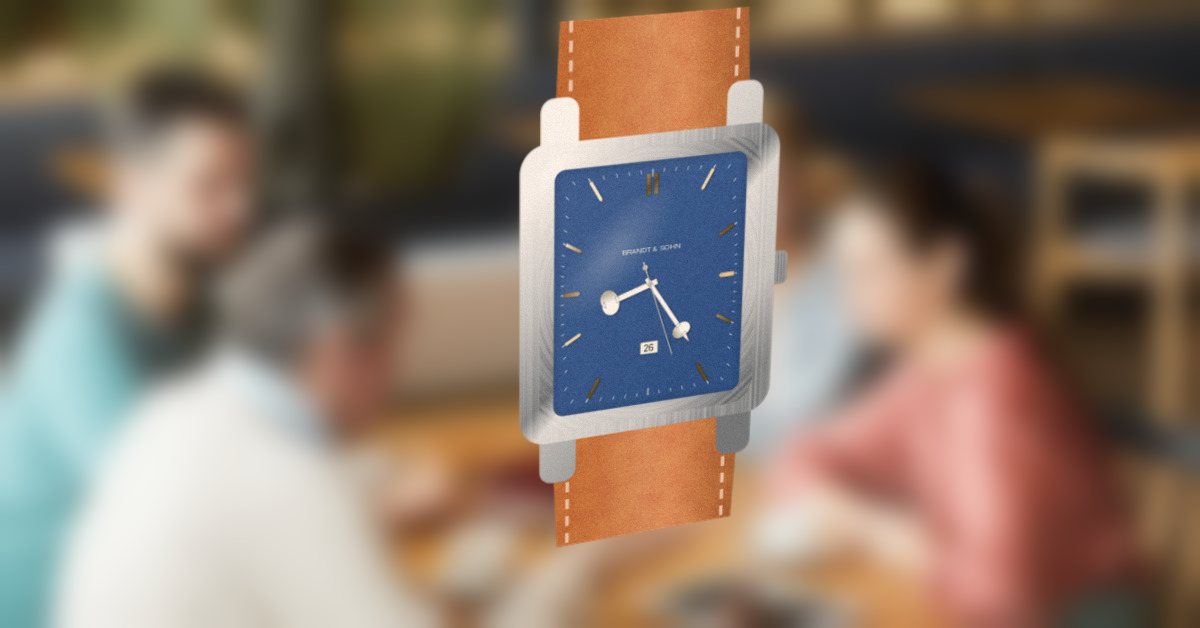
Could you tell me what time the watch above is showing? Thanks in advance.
8:24:27
